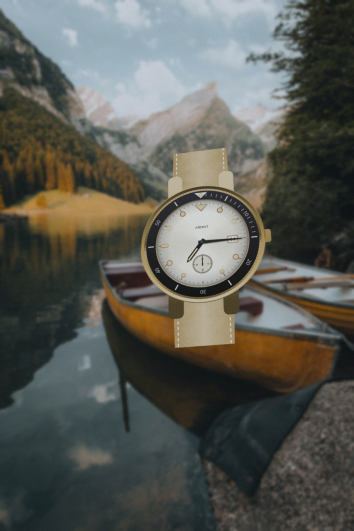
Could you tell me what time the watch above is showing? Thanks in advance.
7:15
